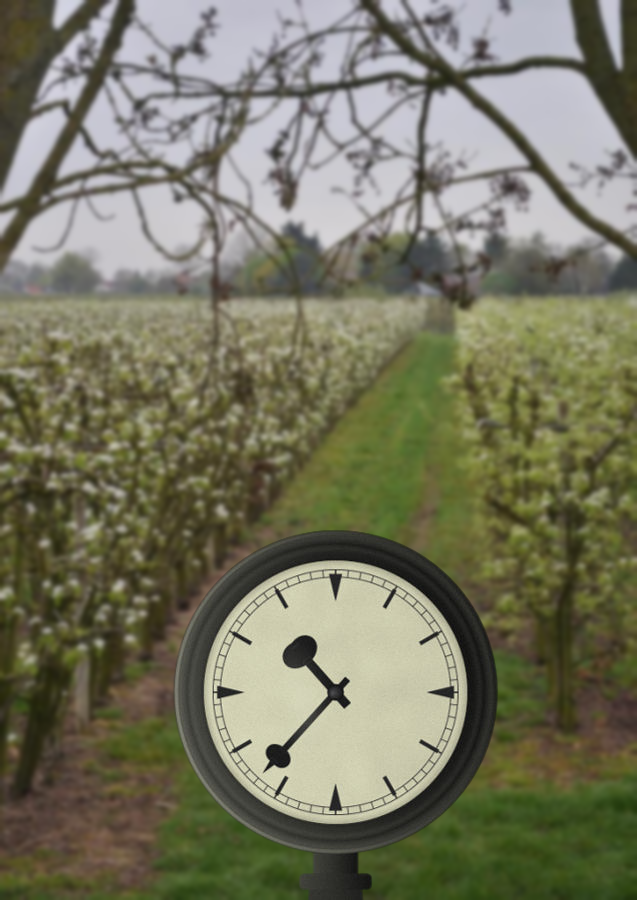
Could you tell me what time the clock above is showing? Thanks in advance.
10:37
